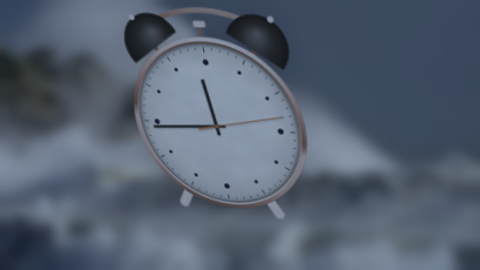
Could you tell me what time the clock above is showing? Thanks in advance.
11:44:13
